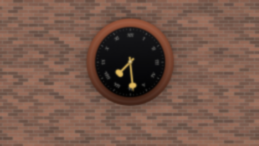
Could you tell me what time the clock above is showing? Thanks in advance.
7:29
